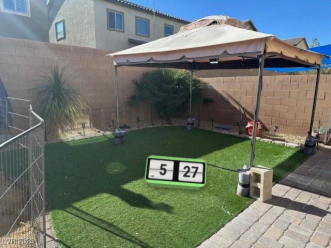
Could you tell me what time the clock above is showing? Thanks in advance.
5:27
